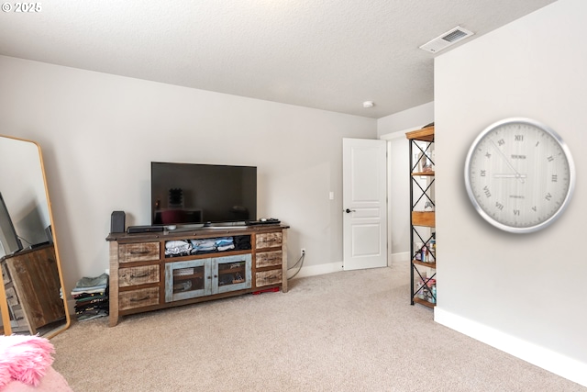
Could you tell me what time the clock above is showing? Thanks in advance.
8:53
